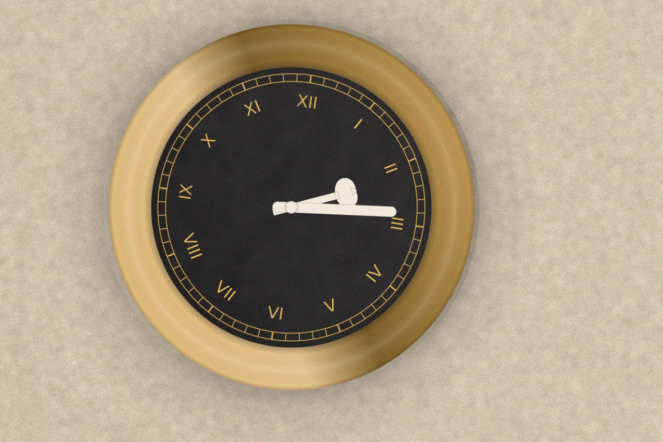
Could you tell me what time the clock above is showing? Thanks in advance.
2:14
